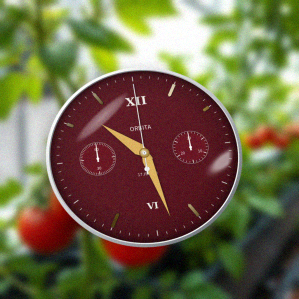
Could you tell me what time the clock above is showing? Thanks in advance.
10:28
